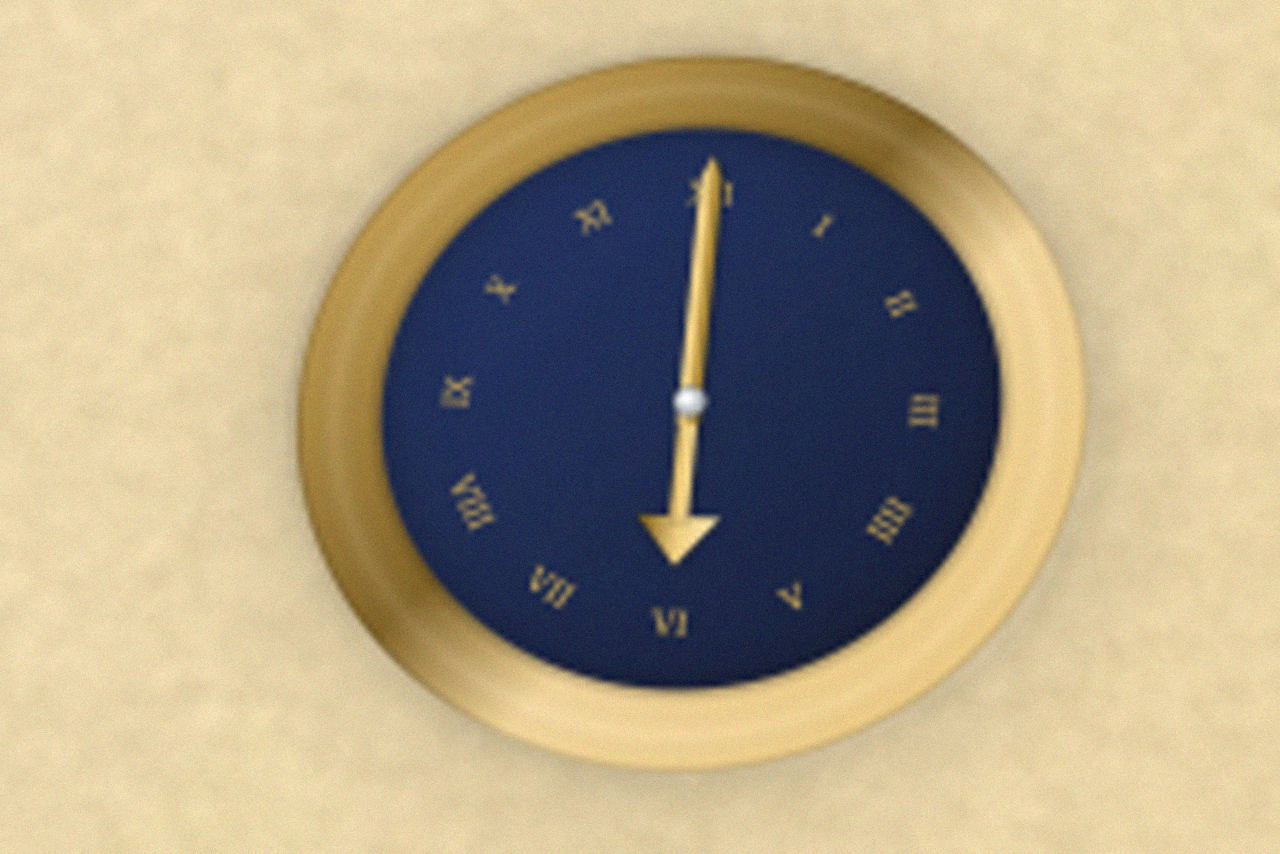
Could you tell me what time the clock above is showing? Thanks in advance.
6:00
